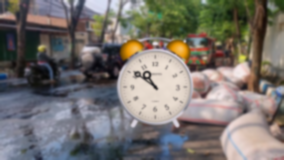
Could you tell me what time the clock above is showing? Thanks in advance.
10:51
